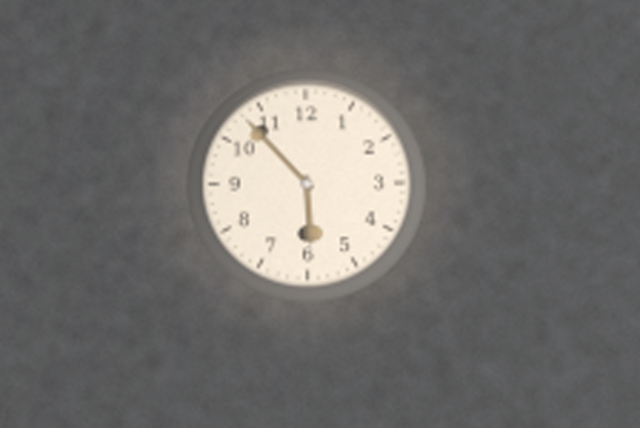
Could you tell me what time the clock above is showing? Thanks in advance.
5:53
